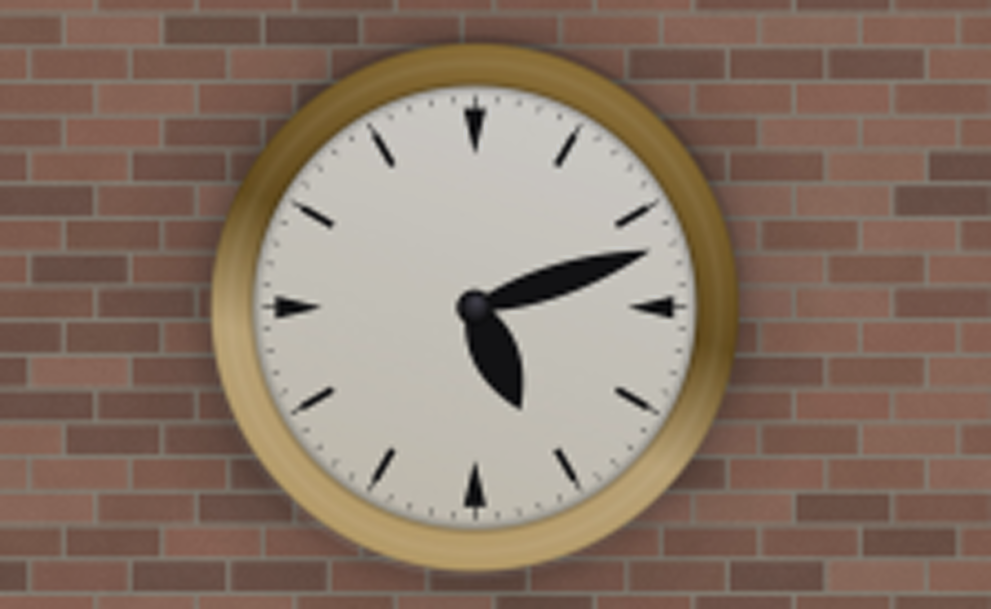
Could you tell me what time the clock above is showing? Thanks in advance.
5:12
